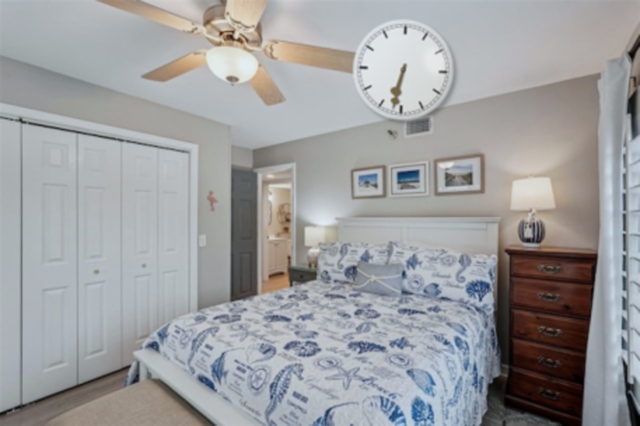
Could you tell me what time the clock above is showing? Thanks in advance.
6:32
